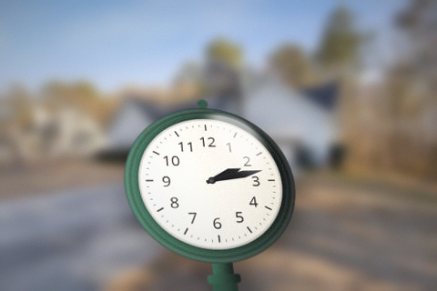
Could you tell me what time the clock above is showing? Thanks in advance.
2:13
